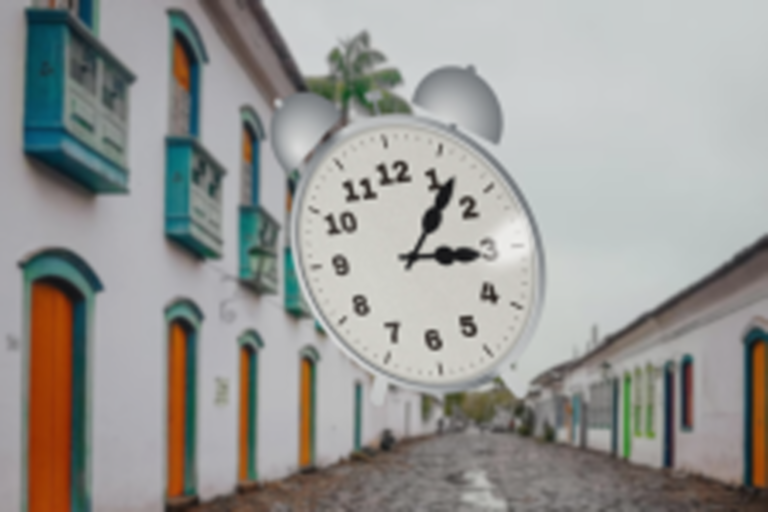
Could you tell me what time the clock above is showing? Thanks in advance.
3:07
